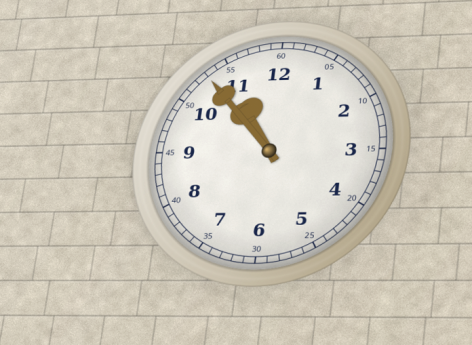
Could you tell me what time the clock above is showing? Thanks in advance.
10:53
